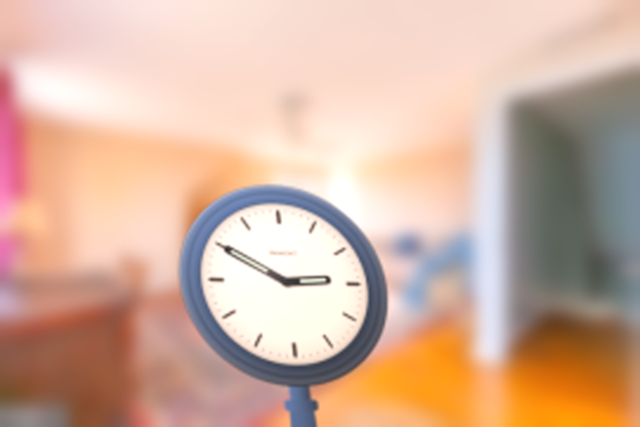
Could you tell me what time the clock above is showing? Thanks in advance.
2:50
